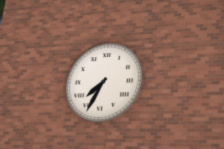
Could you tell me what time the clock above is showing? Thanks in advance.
7:34
